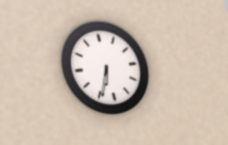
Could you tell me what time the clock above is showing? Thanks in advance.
6:34
